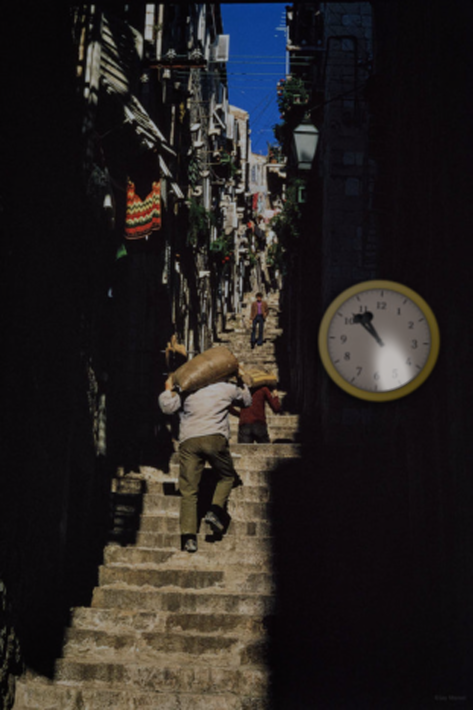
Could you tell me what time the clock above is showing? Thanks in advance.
10:52
